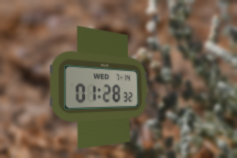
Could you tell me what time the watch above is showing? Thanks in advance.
1:28:32
